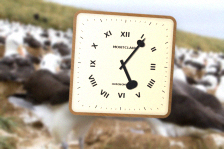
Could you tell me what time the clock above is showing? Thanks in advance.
5:06
